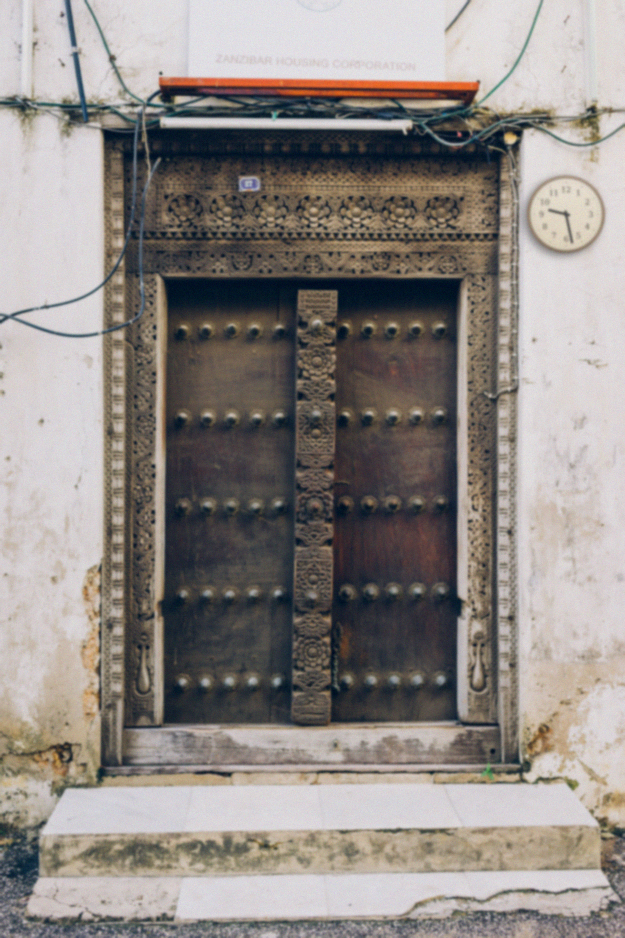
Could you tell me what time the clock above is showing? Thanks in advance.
9:28
